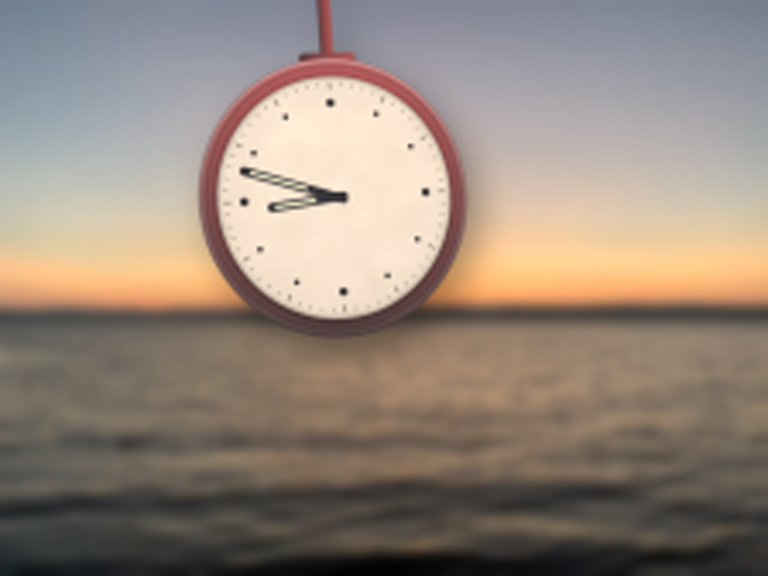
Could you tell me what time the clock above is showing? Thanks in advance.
8:48
